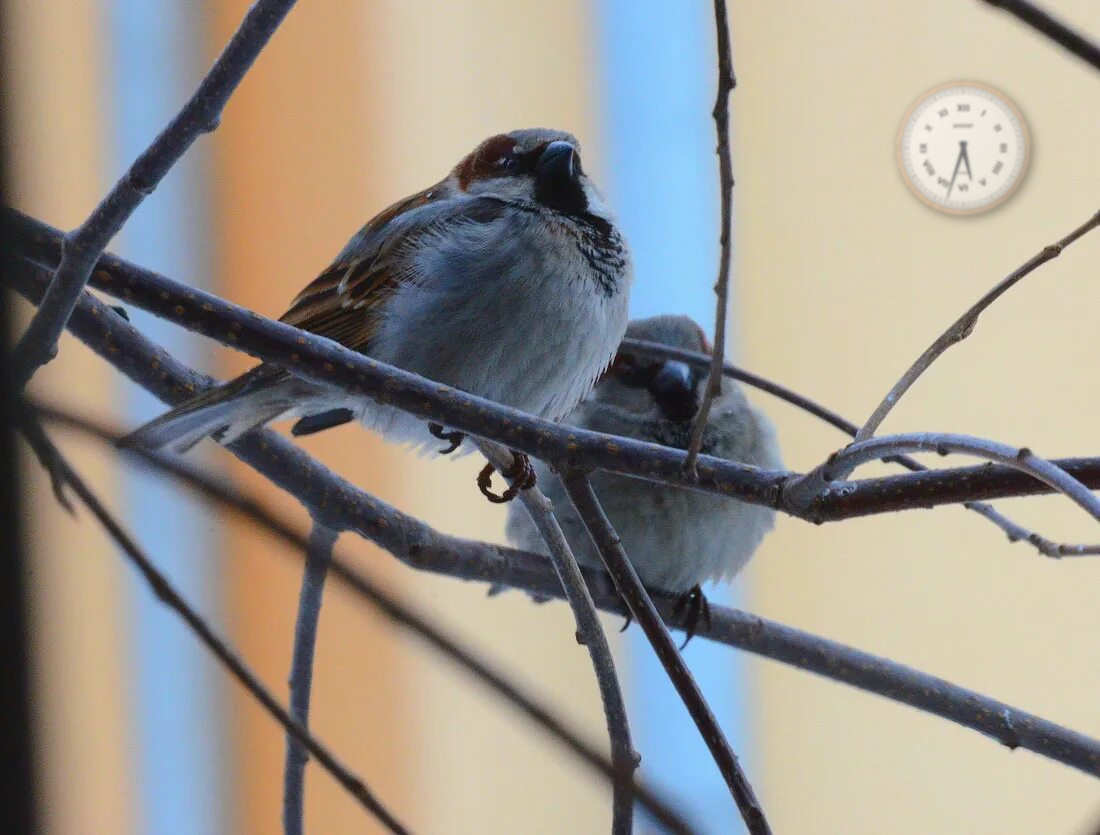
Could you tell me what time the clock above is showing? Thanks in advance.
5:33
